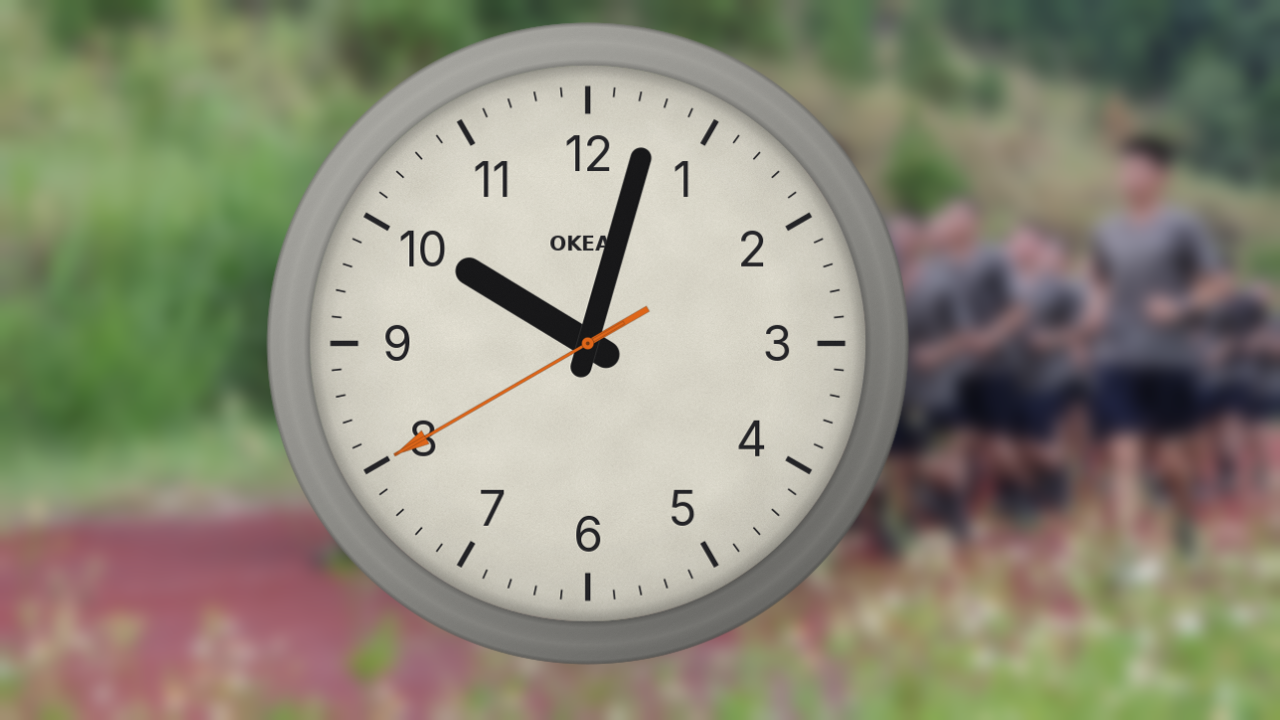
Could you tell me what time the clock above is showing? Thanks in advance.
10:02:40
